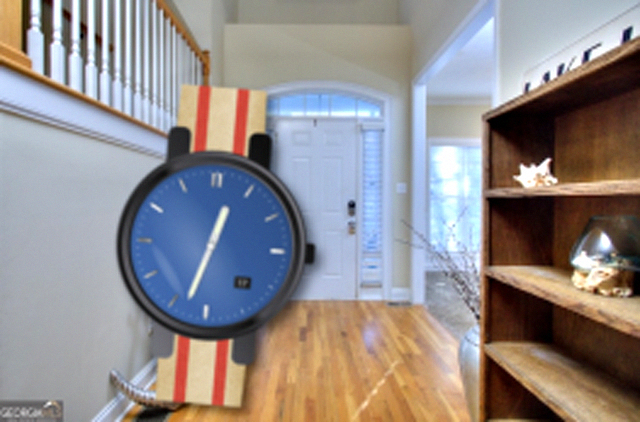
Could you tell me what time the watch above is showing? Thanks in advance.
12:33
